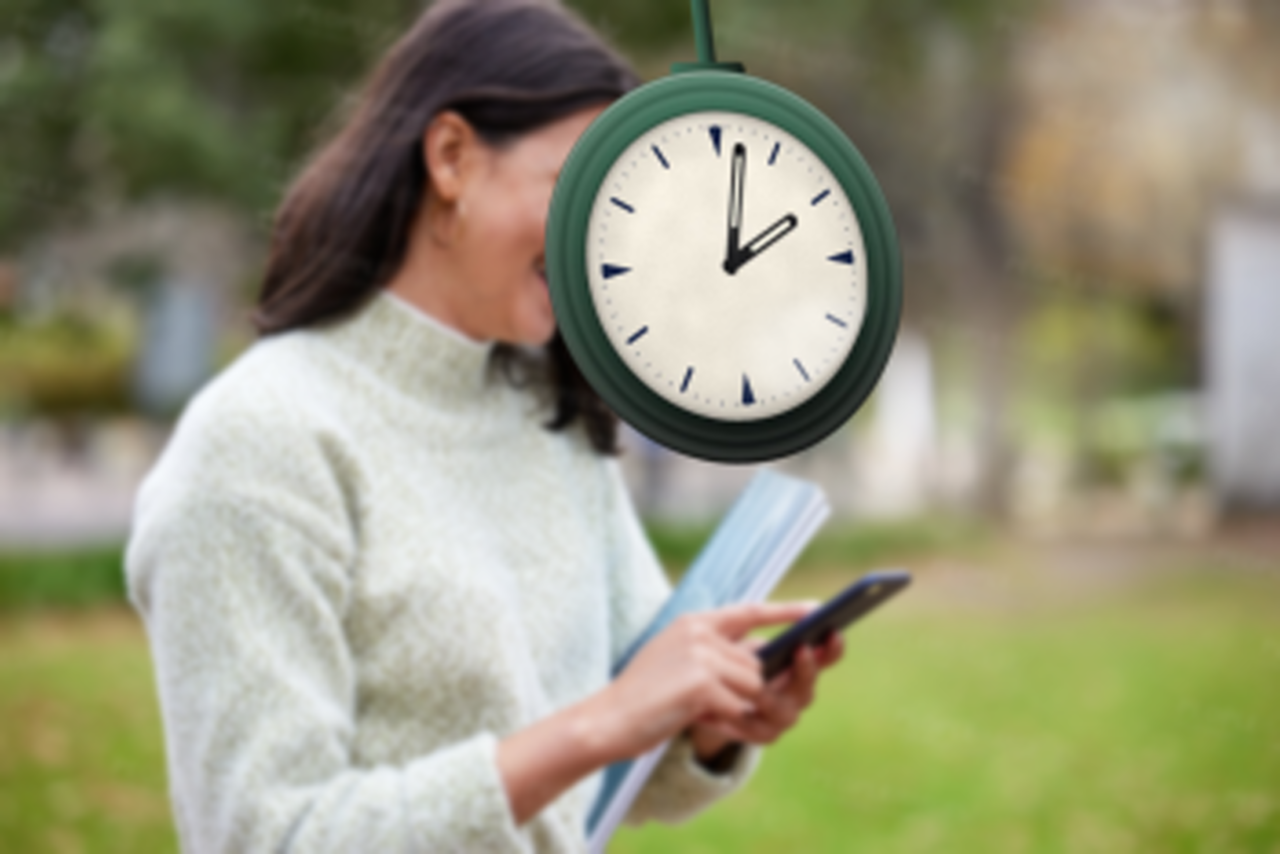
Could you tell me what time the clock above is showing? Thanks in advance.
2:02
